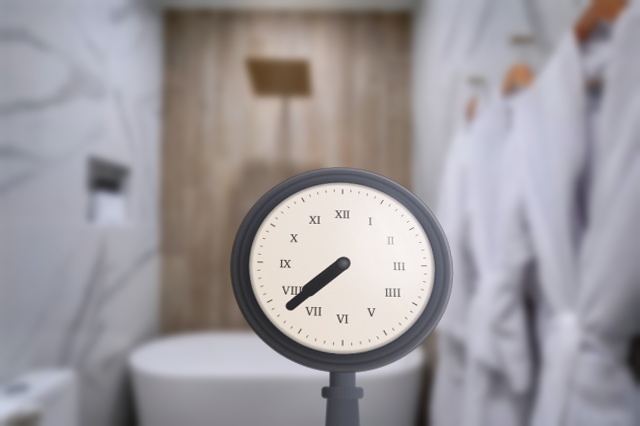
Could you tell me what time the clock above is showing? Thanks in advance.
7:38
